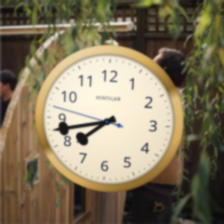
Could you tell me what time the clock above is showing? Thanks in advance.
7:42:47
